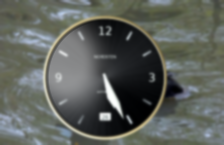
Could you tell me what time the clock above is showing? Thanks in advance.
5:26
